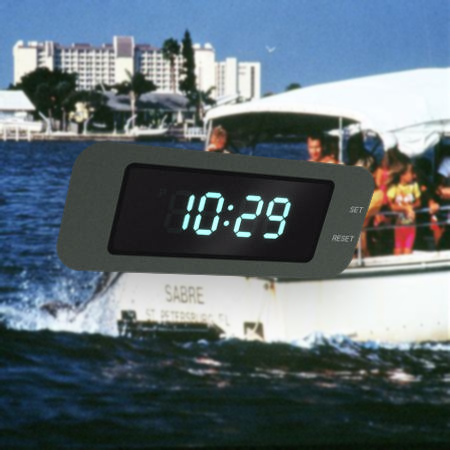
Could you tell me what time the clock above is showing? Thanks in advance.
10:29
